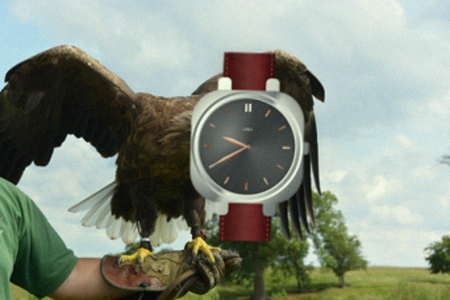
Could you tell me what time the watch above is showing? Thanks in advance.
9:40
